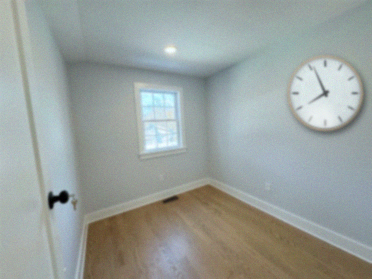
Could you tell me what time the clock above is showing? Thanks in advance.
7:56
